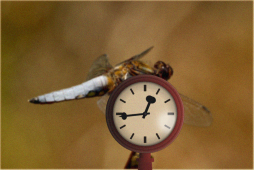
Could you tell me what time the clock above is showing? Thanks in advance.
12:44
